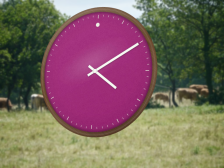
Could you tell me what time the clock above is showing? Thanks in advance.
4:10
